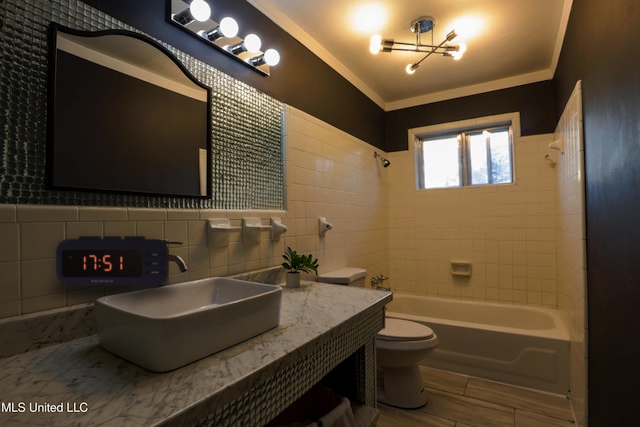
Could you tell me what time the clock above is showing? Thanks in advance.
17:51
